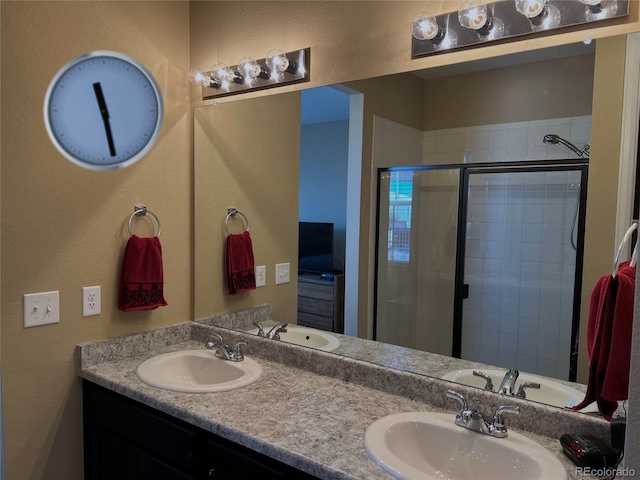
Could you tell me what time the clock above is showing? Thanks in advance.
11:28
